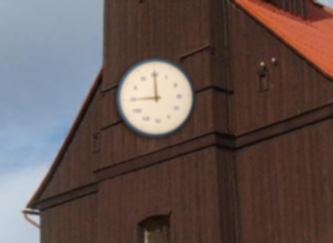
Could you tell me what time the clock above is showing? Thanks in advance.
9:00
